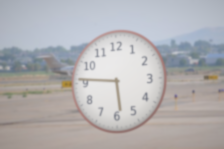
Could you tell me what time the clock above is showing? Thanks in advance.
5:46
